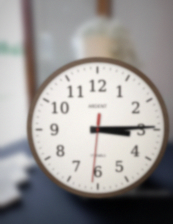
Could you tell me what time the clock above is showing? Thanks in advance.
3:14:31
